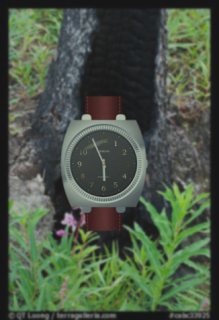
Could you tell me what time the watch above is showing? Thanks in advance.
5:56
